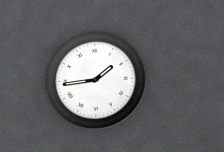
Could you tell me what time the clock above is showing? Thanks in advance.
1:44
